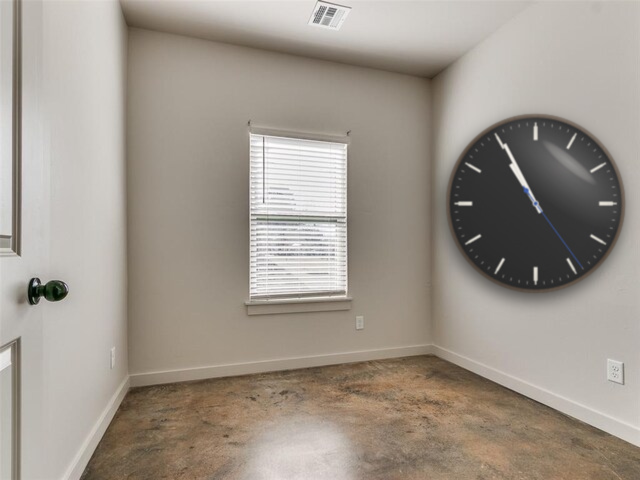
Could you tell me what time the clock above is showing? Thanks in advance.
10:55:24
